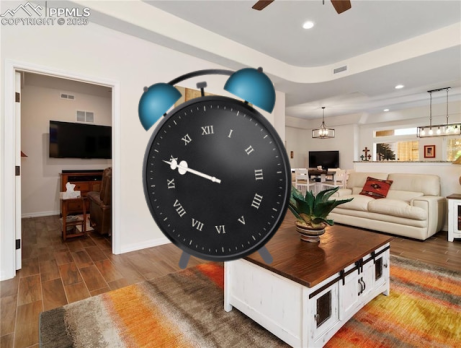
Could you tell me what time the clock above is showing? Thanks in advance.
9:49
